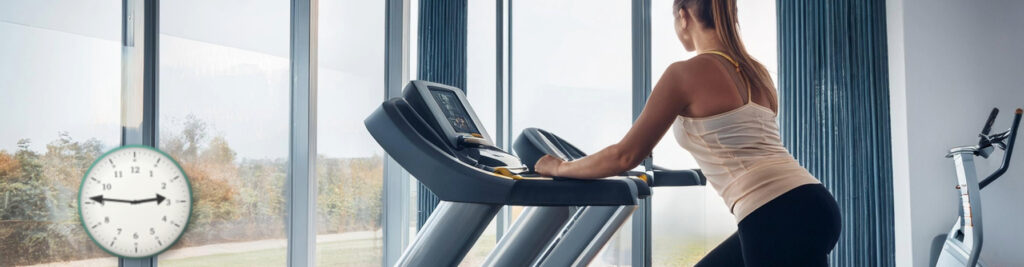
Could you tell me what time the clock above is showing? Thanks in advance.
2:46
